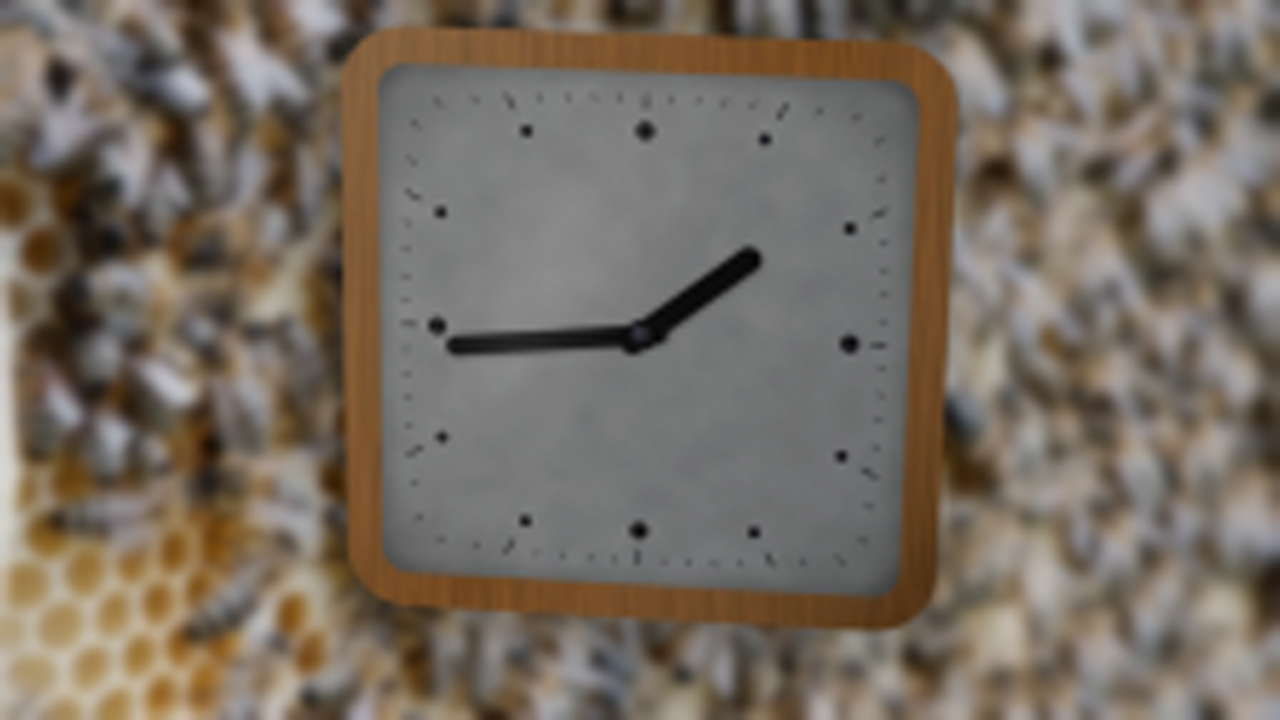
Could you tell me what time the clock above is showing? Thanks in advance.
1:44
